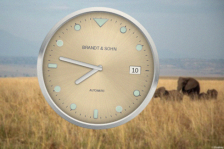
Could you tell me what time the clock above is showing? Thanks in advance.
7:47
